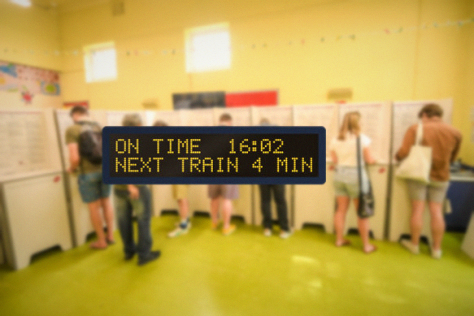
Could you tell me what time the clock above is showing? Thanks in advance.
16:02
